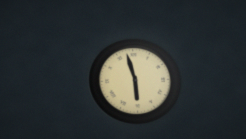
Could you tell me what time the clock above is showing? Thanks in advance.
5:58
